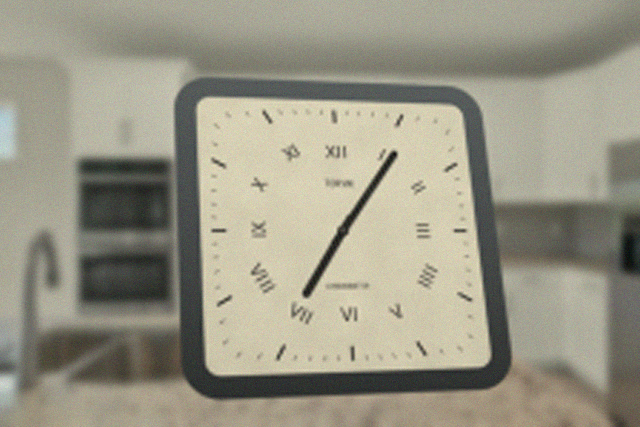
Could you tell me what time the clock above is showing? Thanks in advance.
7:06
